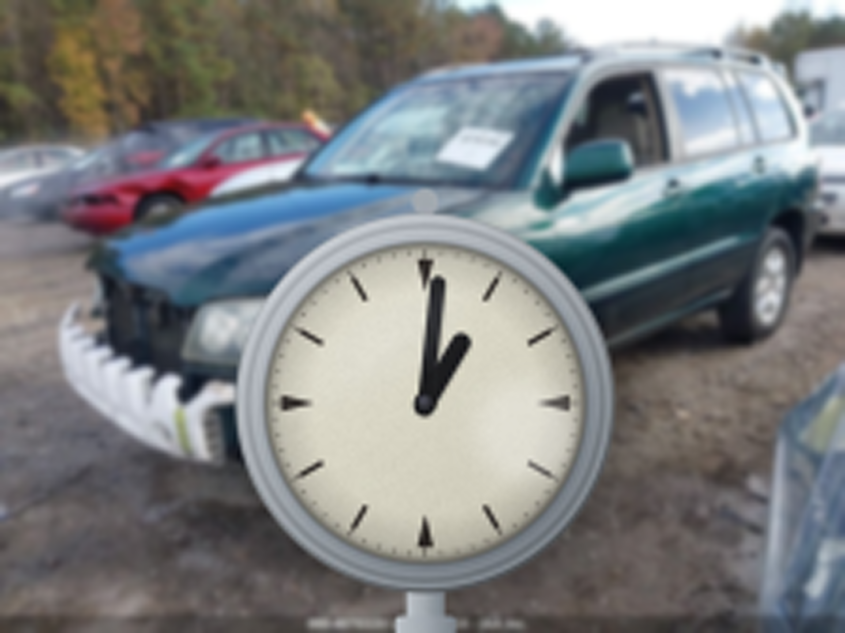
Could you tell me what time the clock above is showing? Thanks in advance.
1:01
